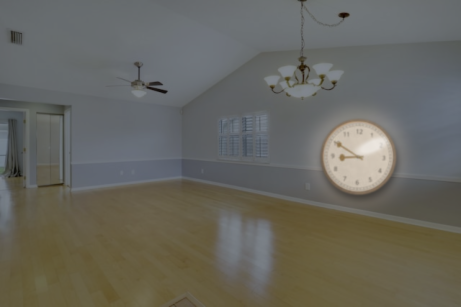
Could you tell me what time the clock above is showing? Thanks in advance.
8:50
